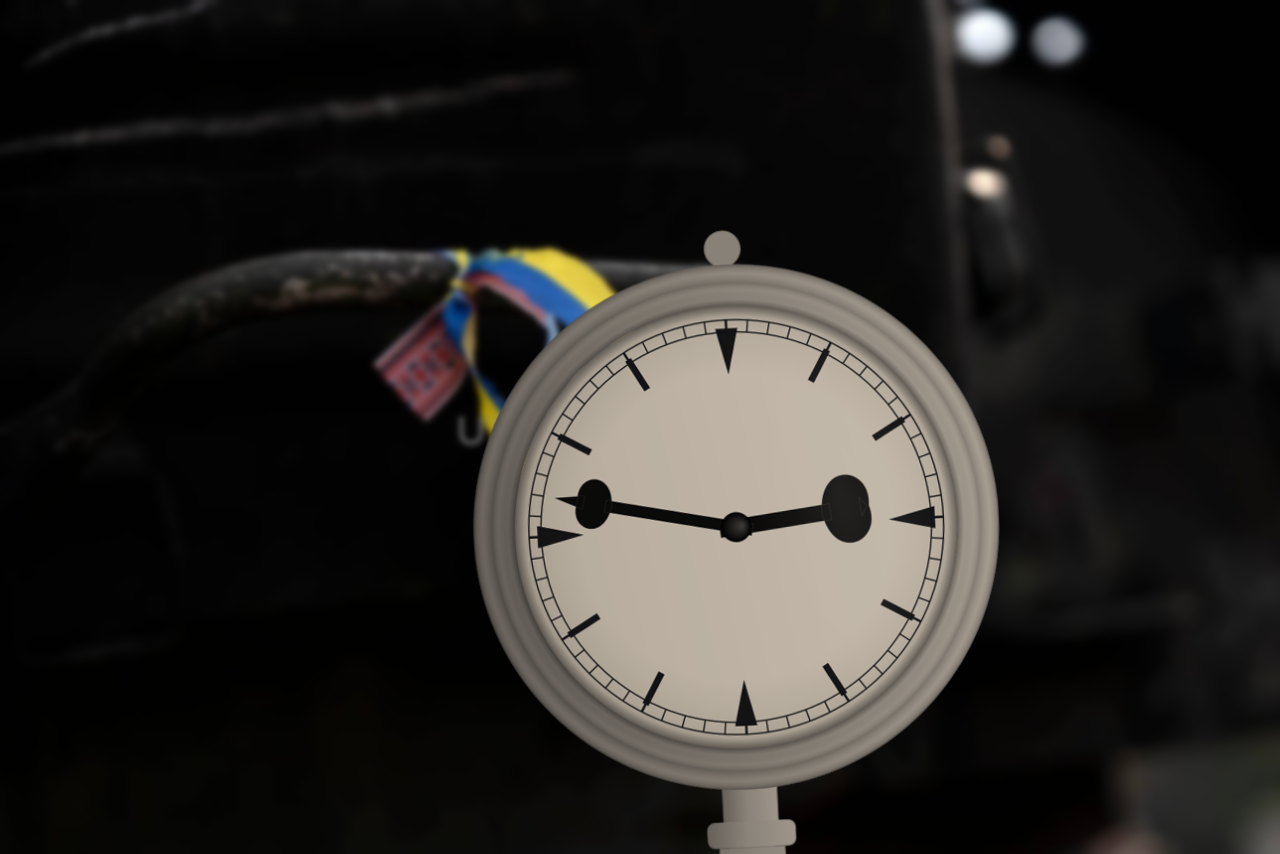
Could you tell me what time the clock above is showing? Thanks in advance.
2:47
